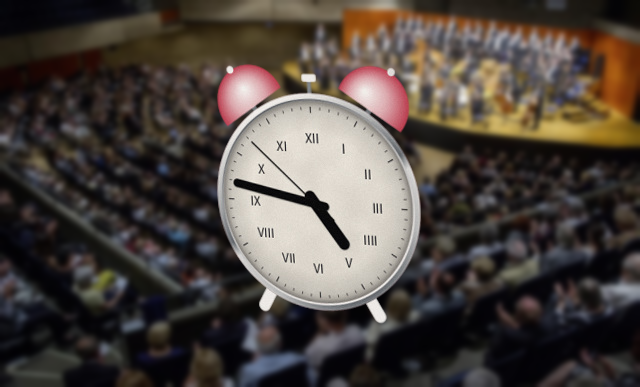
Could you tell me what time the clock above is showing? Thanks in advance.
4:46:52
